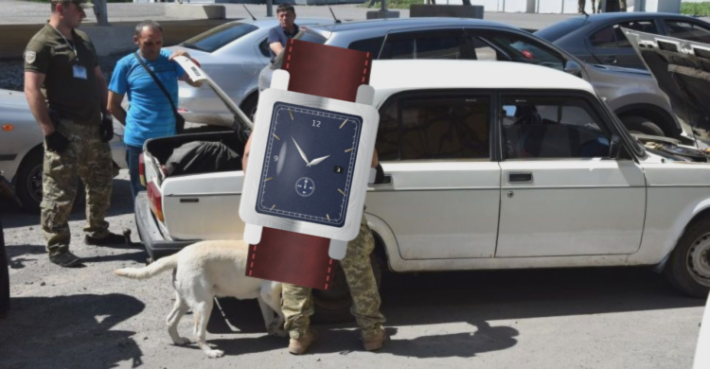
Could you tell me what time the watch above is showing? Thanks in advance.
1:53
